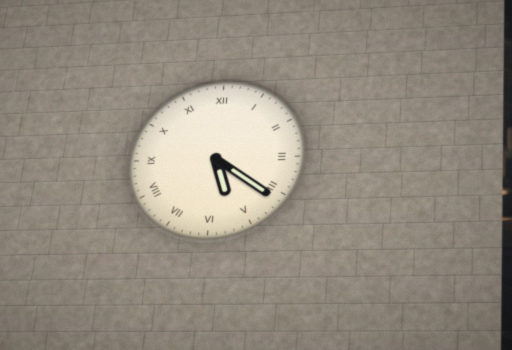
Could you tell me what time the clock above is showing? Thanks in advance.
5:21
